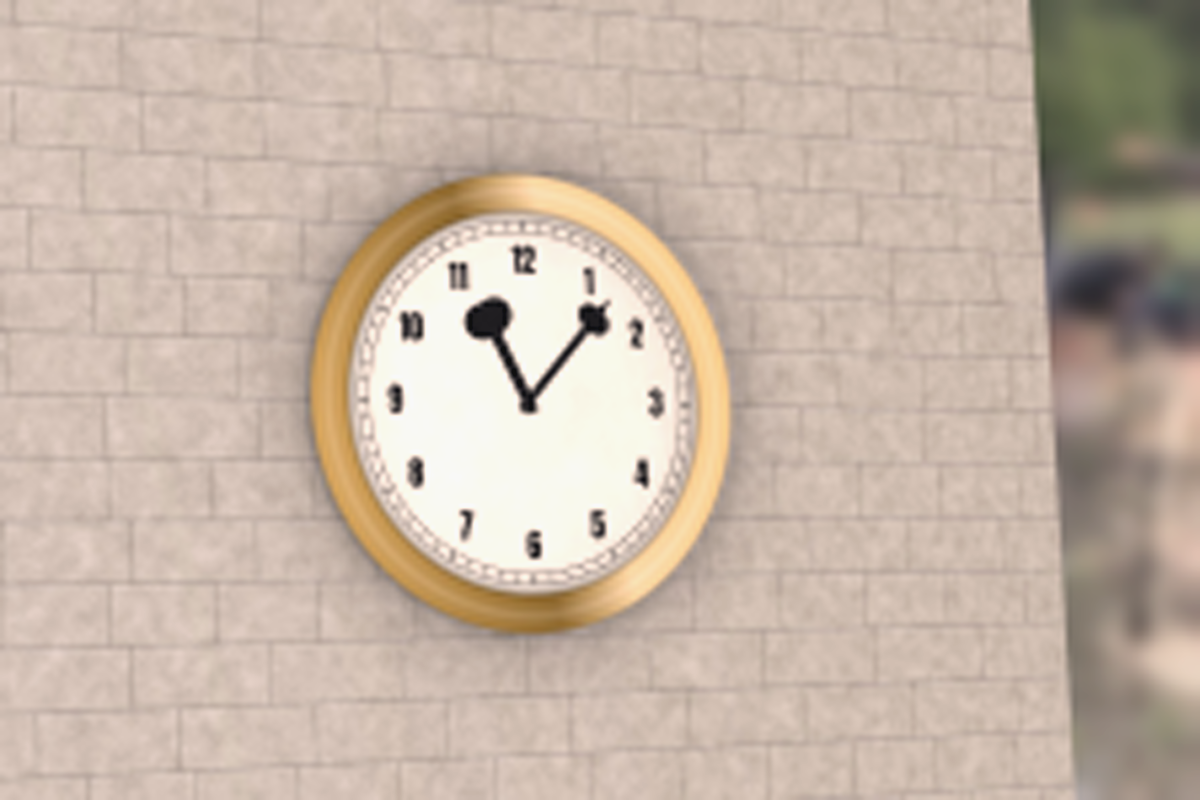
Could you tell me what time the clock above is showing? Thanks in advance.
11:07
